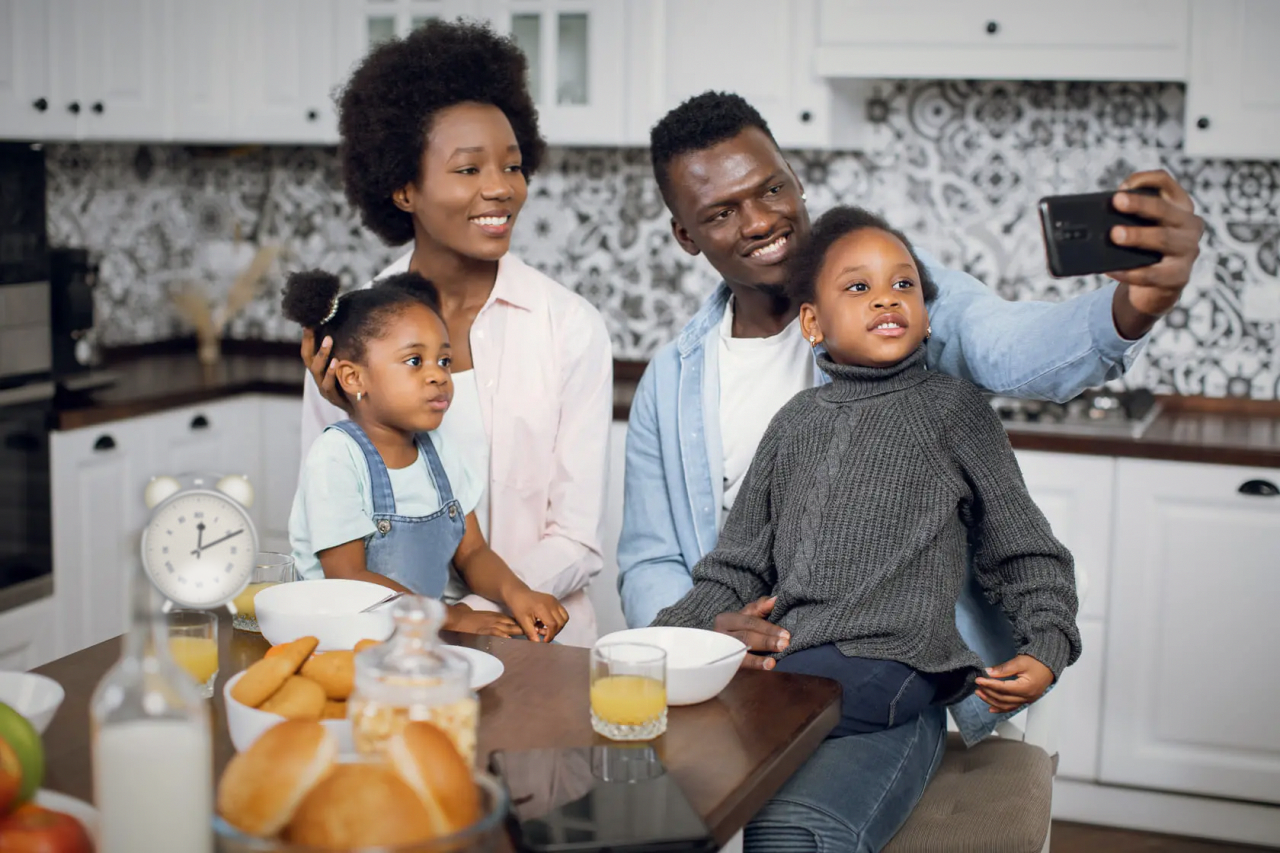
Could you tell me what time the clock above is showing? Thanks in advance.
12:11
